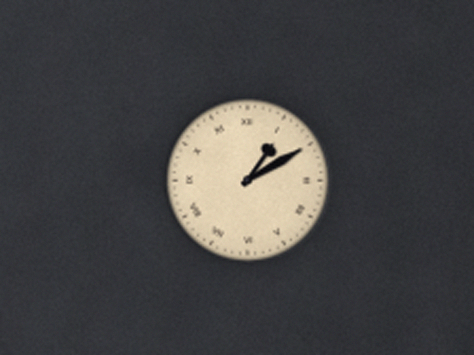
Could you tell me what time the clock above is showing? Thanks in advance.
1:10
